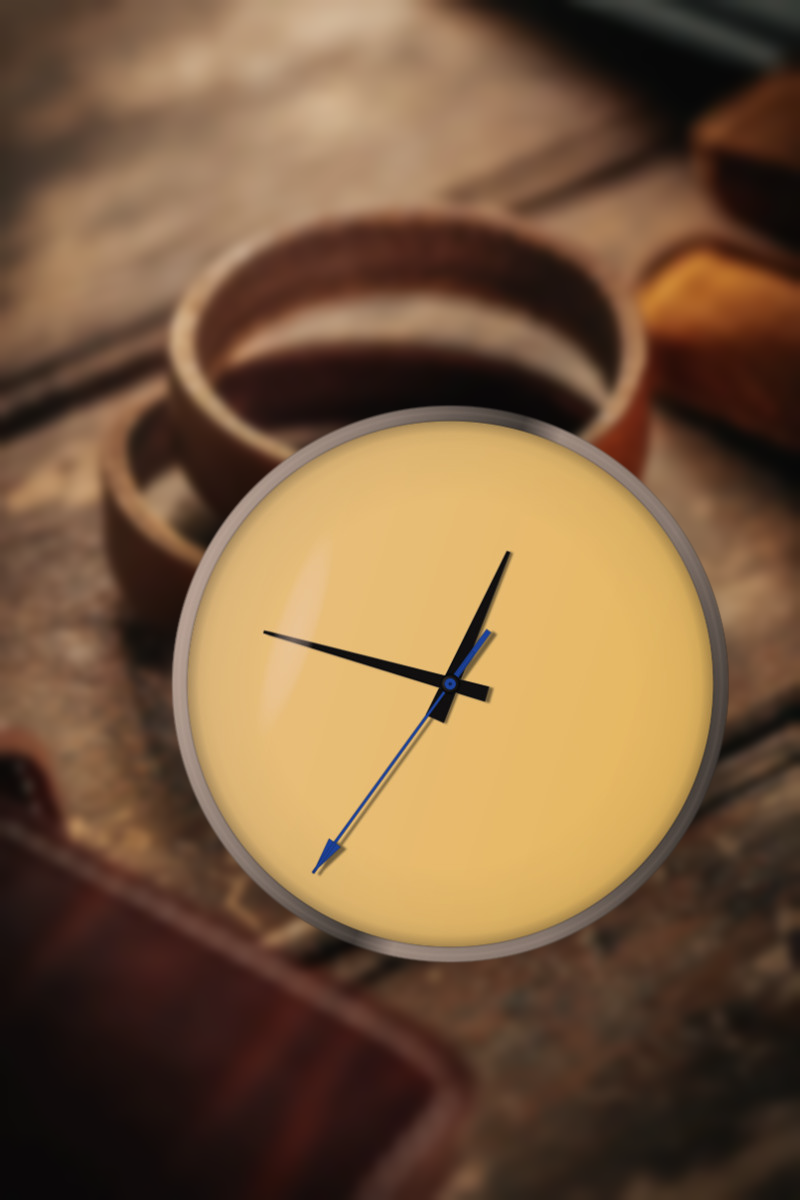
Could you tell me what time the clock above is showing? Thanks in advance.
12:47:36
